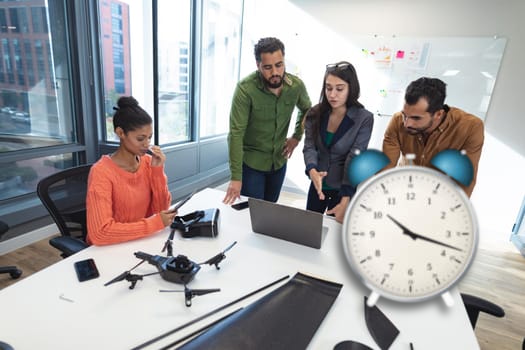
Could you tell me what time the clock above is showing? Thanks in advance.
10:18
